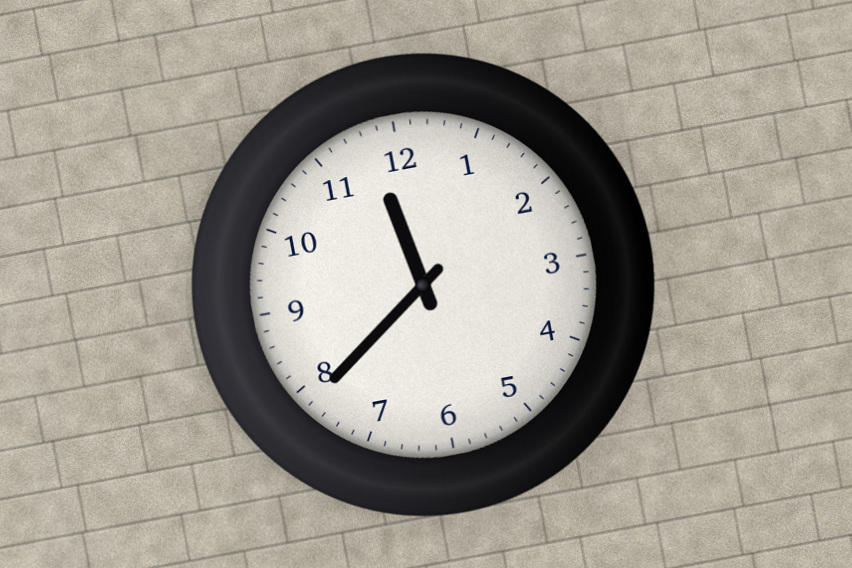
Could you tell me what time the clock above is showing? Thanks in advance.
11:39
